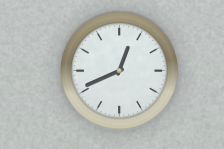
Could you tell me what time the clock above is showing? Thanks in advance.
12:41
